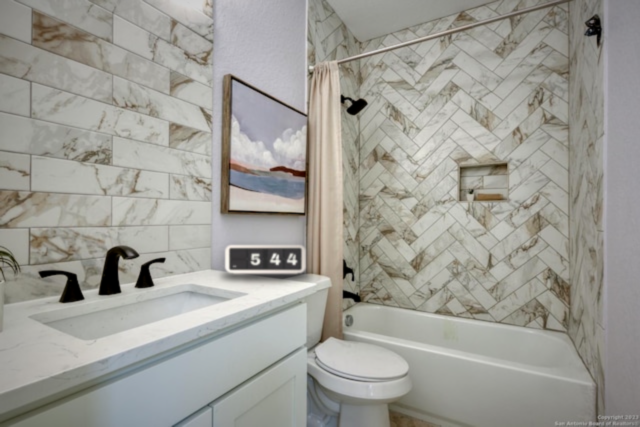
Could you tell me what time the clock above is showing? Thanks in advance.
5:44
